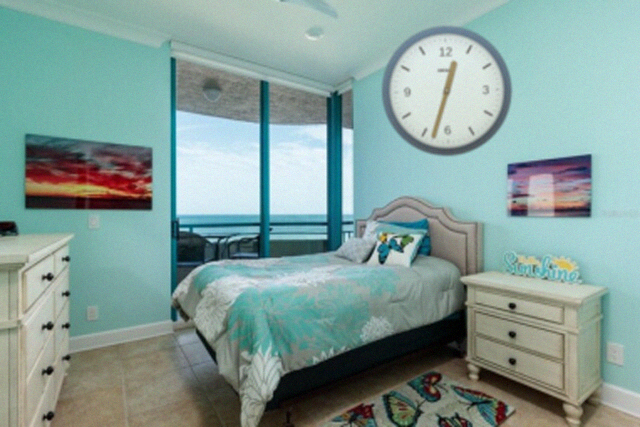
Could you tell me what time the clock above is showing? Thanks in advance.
12:33
